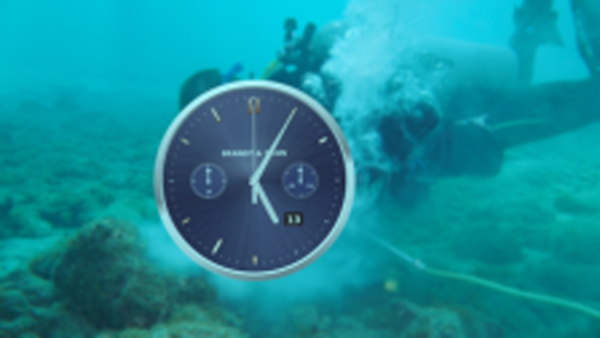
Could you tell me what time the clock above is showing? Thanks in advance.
5:05
